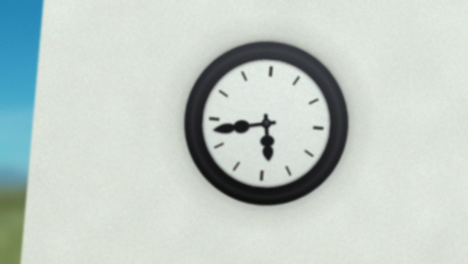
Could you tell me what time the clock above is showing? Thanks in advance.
5:43
